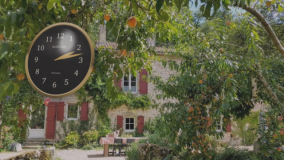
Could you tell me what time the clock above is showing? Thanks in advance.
2:13
